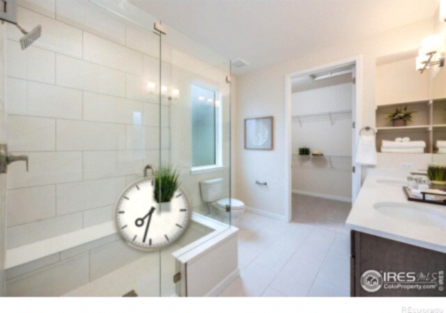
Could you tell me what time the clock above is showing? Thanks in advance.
7:32
